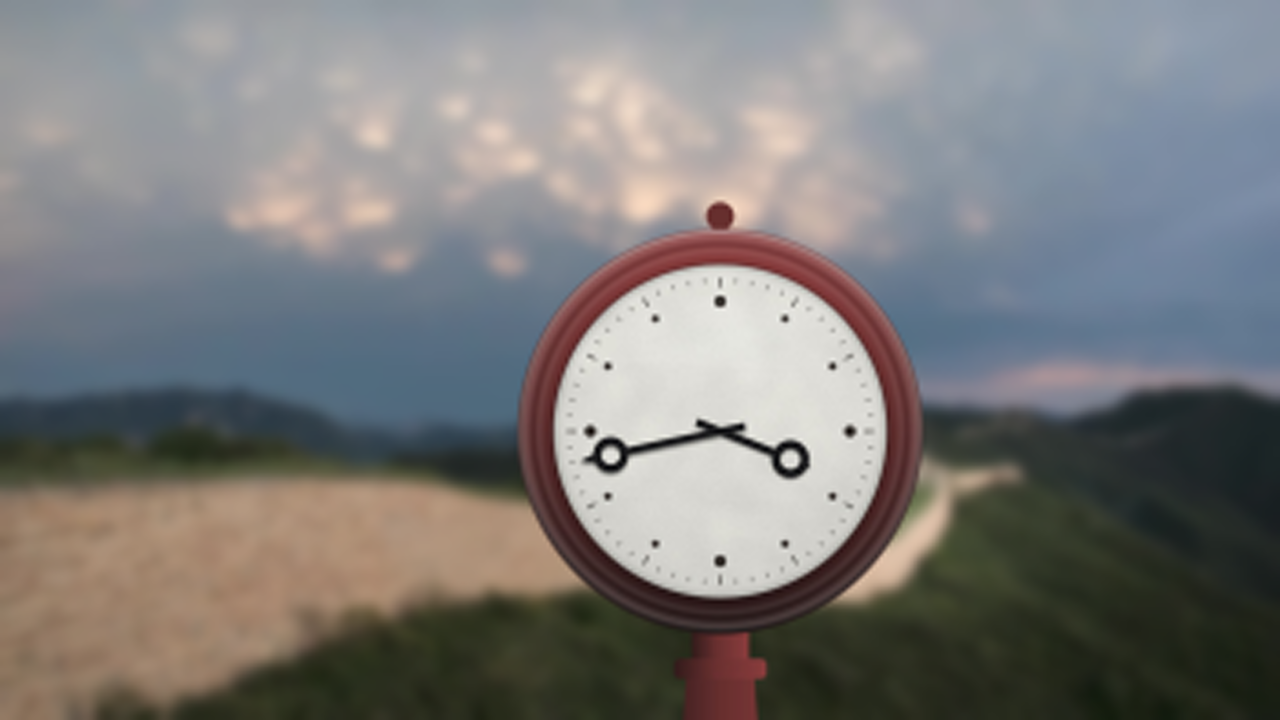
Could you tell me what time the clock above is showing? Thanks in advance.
3:43
